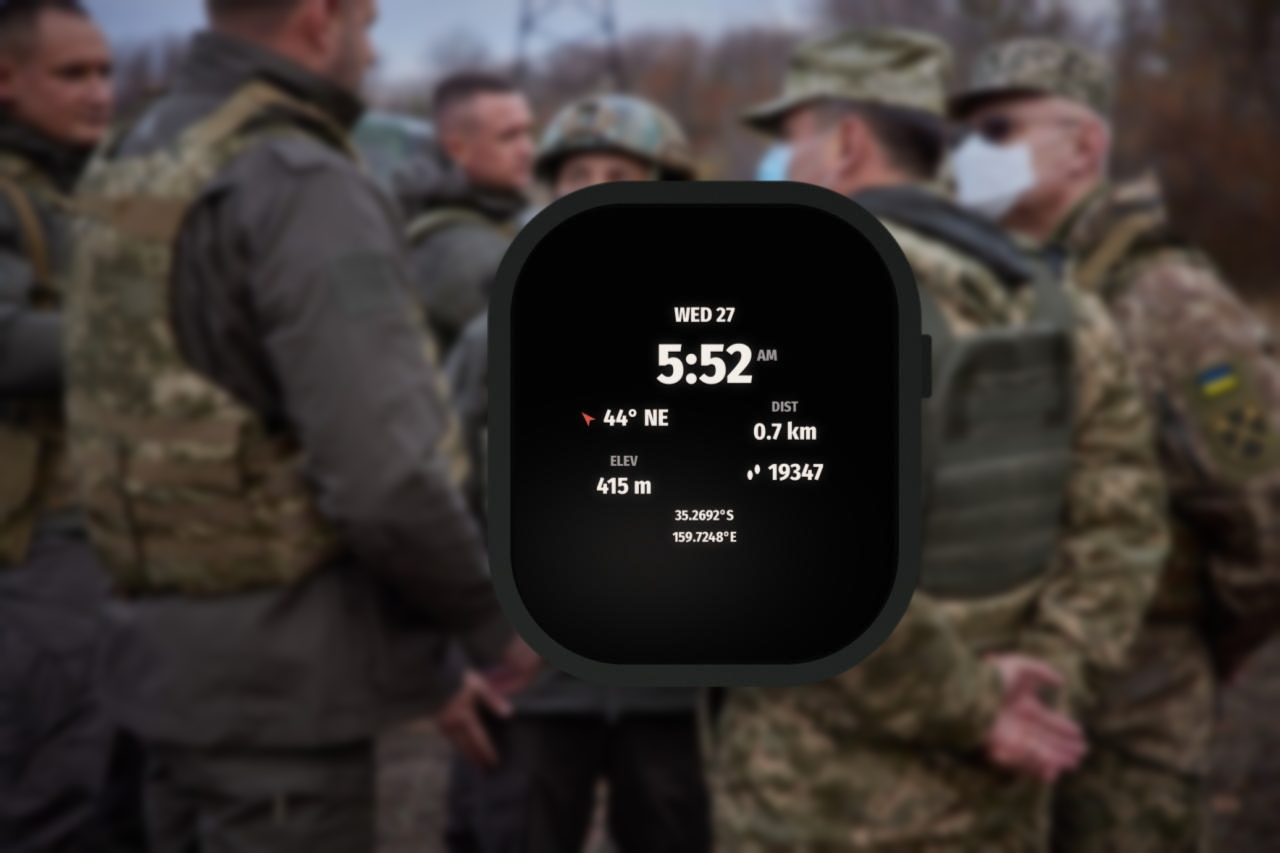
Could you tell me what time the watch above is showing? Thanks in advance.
5:52
